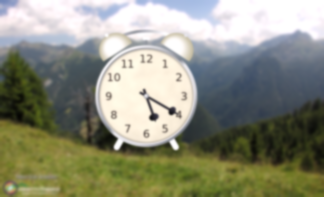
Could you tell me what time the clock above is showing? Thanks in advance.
5:20
